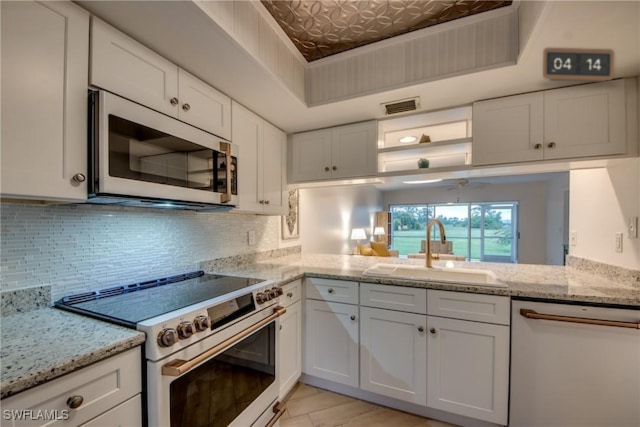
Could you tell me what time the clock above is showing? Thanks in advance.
4:14
